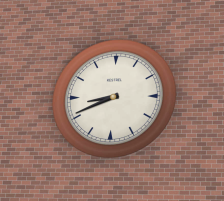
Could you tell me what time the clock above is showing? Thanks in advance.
8:41
